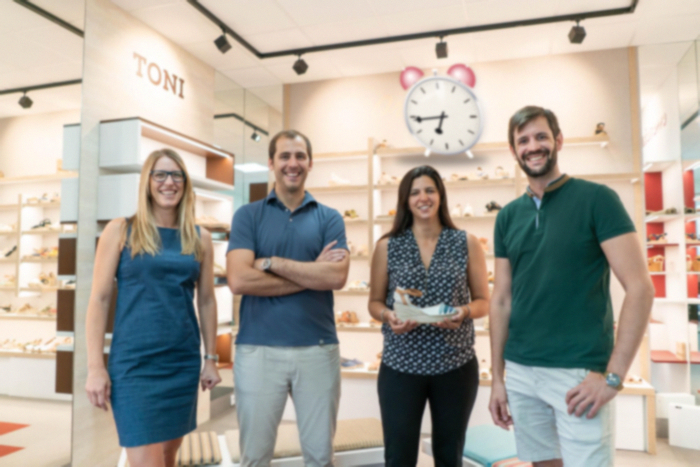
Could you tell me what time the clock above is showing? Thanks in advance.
6:44
